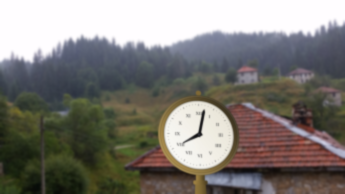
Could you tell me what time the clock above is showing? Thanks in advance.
8:02
